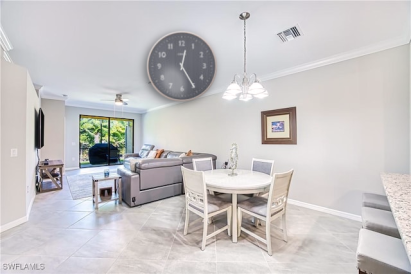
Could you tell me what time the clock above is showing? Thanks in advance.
12:25
